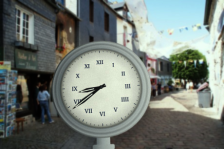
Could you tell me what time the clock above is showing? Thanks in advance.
8:39
